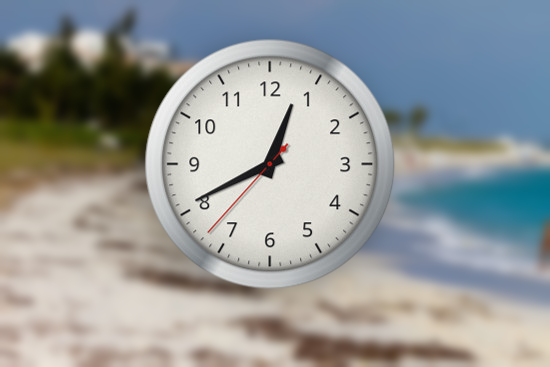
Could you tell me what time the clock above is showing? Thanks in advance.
12:40:37
